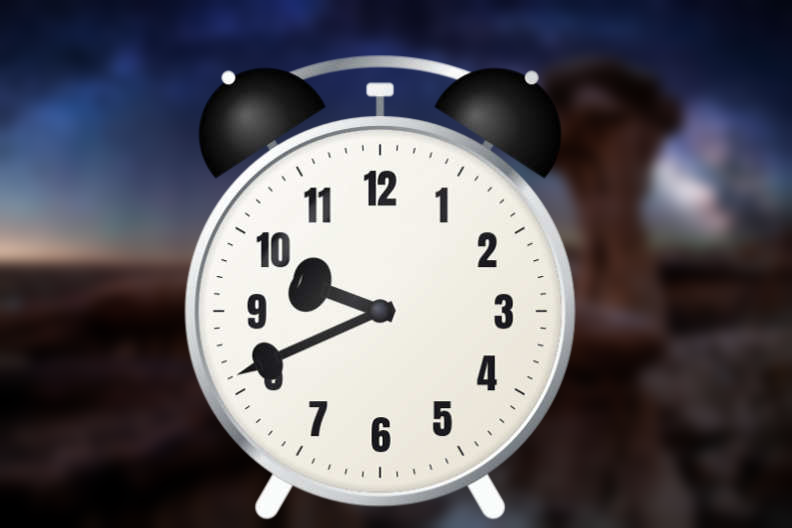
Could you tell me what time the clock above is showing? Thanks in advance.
9:41
